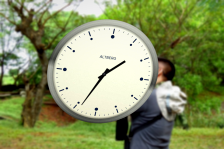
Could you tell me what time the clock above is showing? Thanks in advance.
1:34
